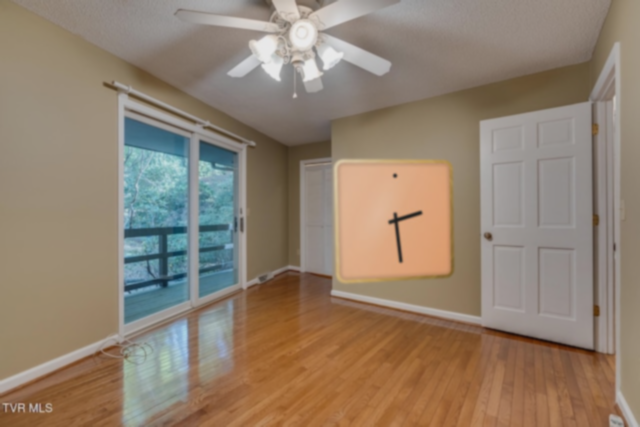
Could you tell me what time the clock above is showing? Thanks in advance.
2:29
